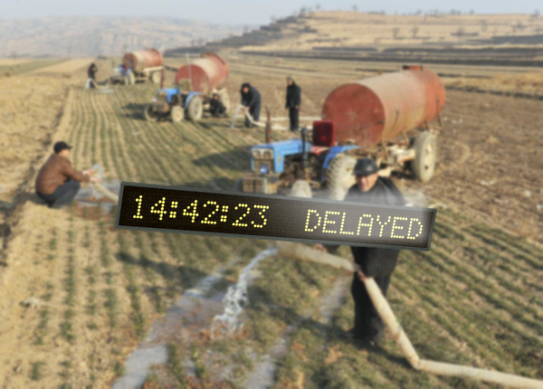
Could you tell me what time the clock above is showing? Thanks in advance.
14:42:23
